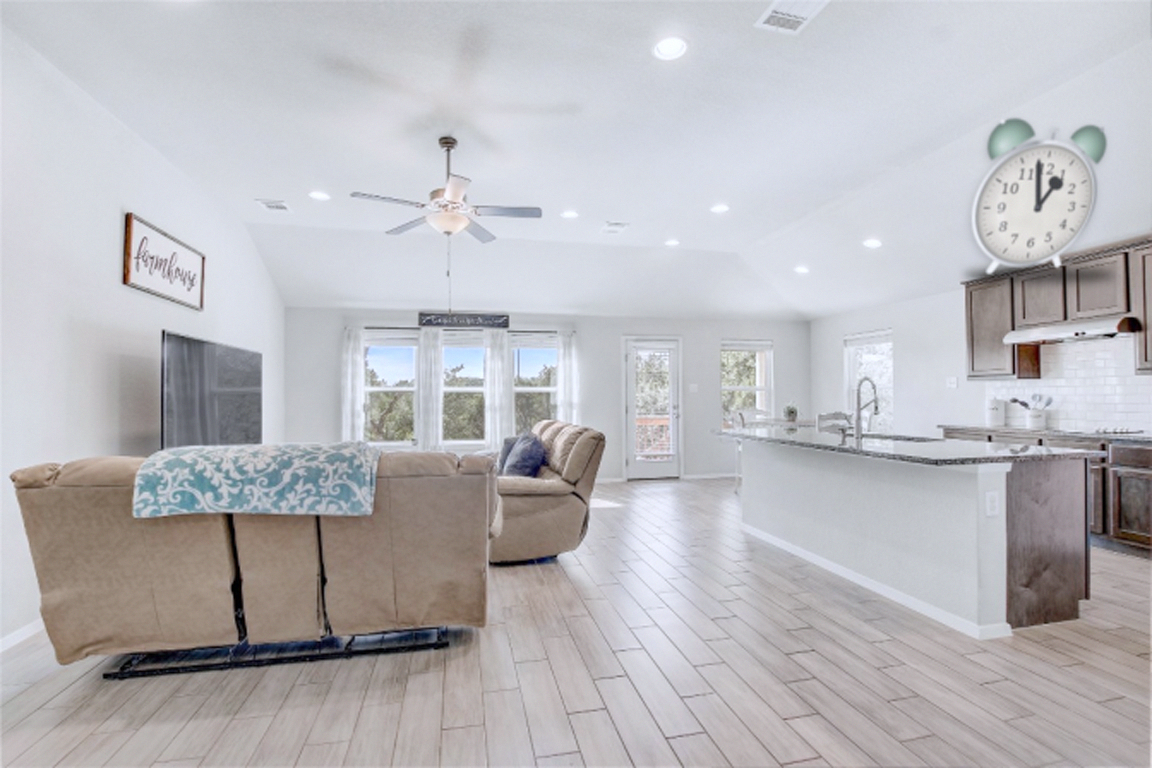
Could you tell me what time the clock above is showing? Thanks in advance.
12:58
